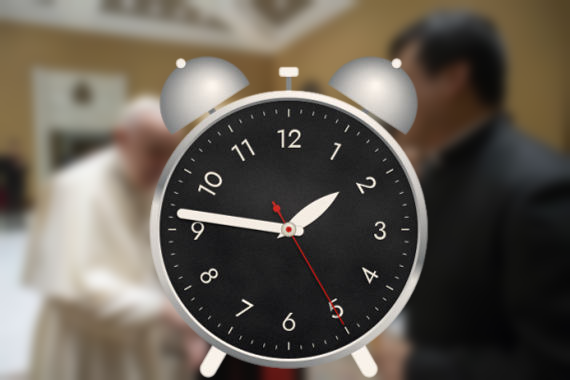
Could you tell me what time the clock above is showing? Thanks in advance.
1:46:25
